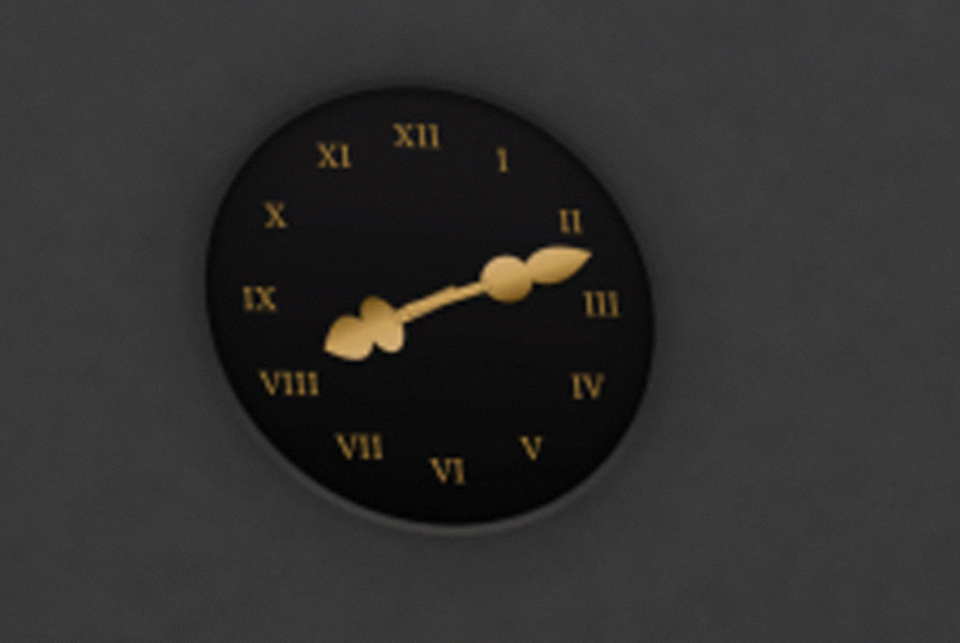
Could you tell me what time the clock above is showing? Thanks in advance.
8:12
